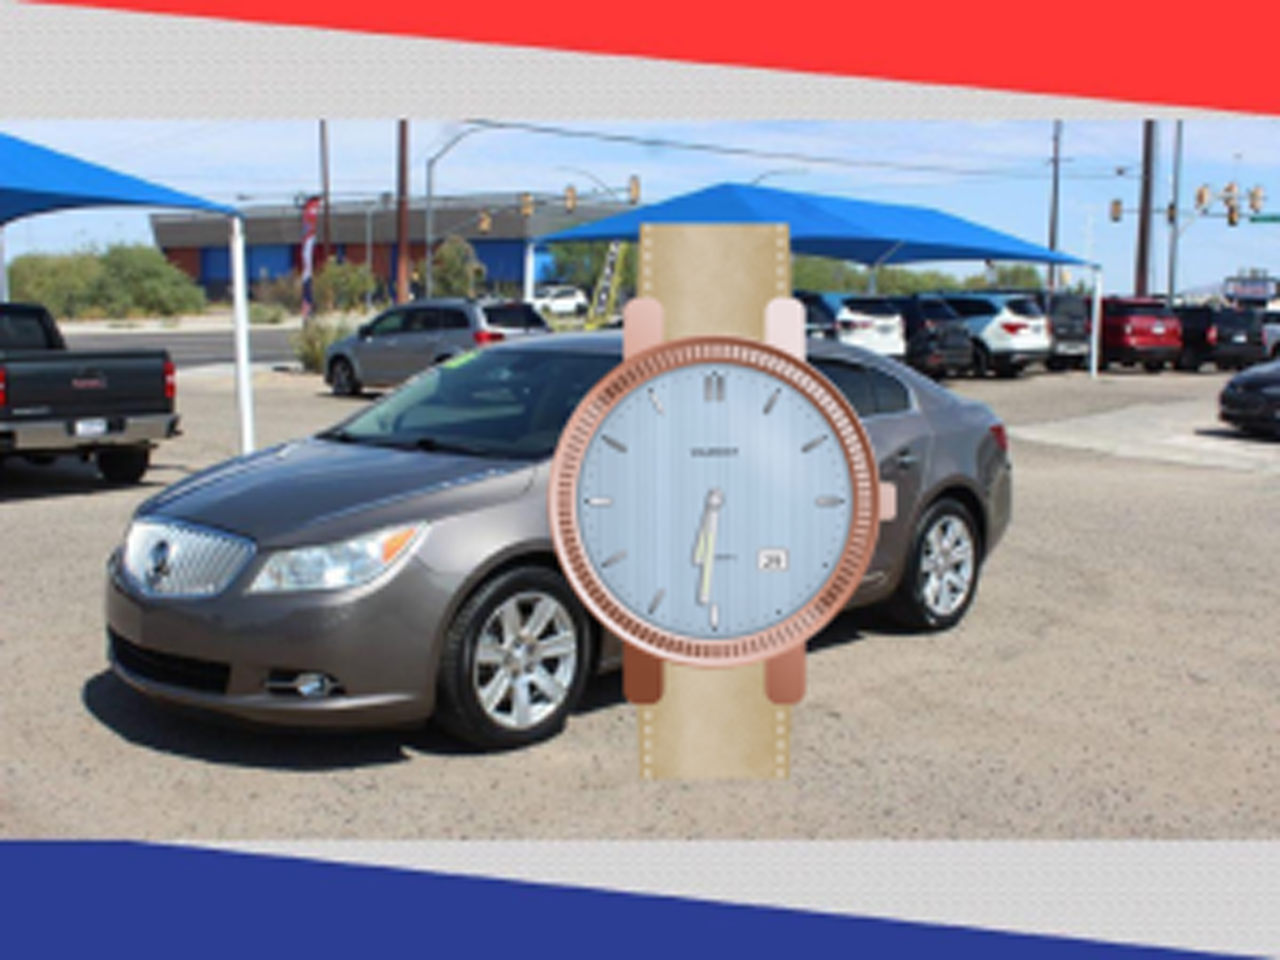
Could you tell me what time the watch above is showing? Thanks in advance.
6:31
